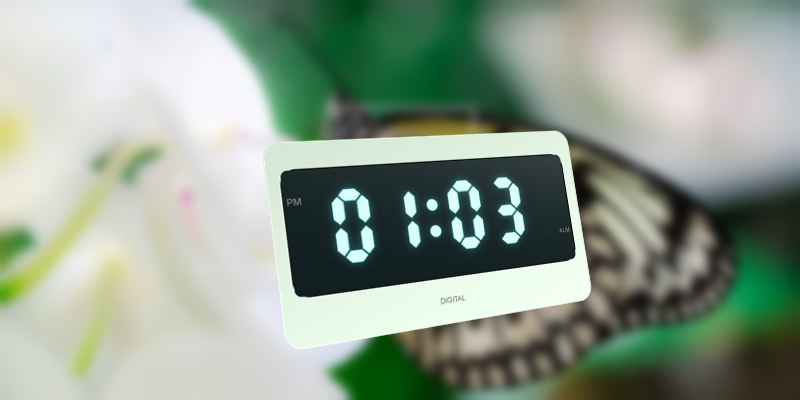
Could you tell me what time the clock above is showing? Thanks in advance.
1:03
